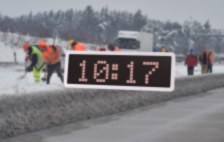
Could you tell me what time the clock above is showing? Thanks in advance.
10:17
